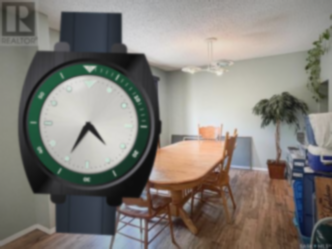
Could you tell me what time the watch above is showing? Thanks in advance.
4:35
